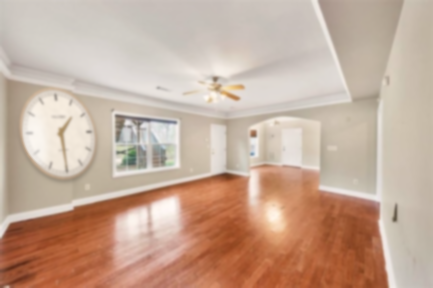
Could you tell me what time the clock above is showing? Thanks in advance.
1:30
